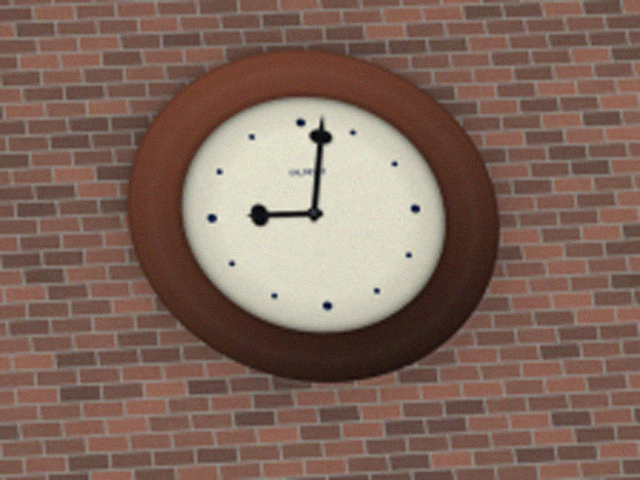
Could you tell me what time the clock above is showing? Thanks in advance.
9:02
